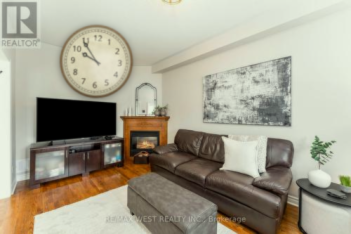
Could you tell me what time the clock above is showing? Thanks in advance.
9:54
